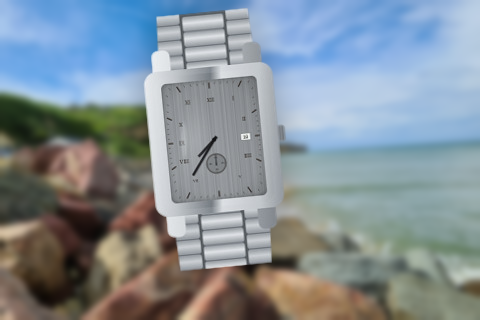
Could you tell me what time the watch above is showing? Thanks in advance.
7:36
